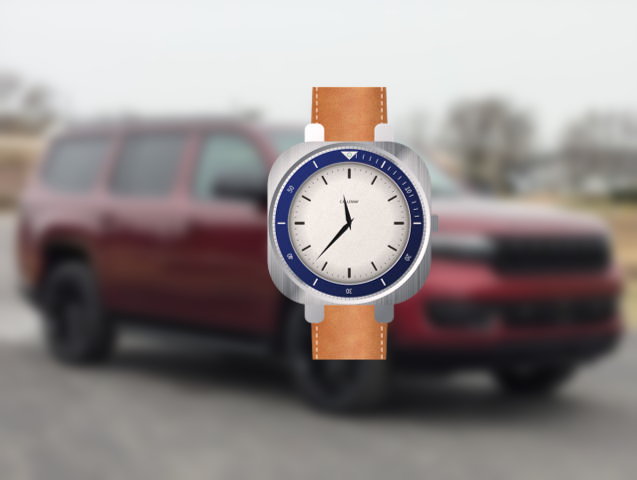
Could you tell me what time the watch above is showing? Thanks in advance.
11:37
